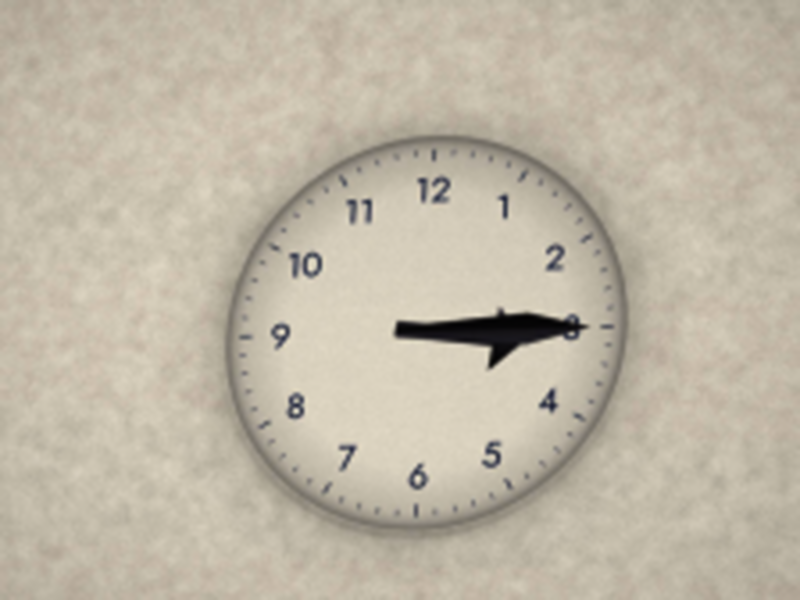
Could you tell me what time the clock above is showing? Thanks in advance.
3:15
